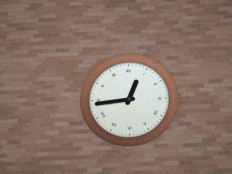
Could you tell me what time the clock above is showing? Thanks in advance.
12:44
